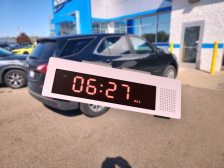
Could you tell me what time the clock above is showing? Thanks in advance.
6:27
